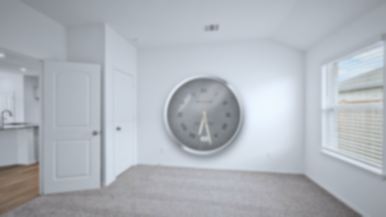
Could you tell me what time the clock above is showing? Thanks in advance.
6:28
